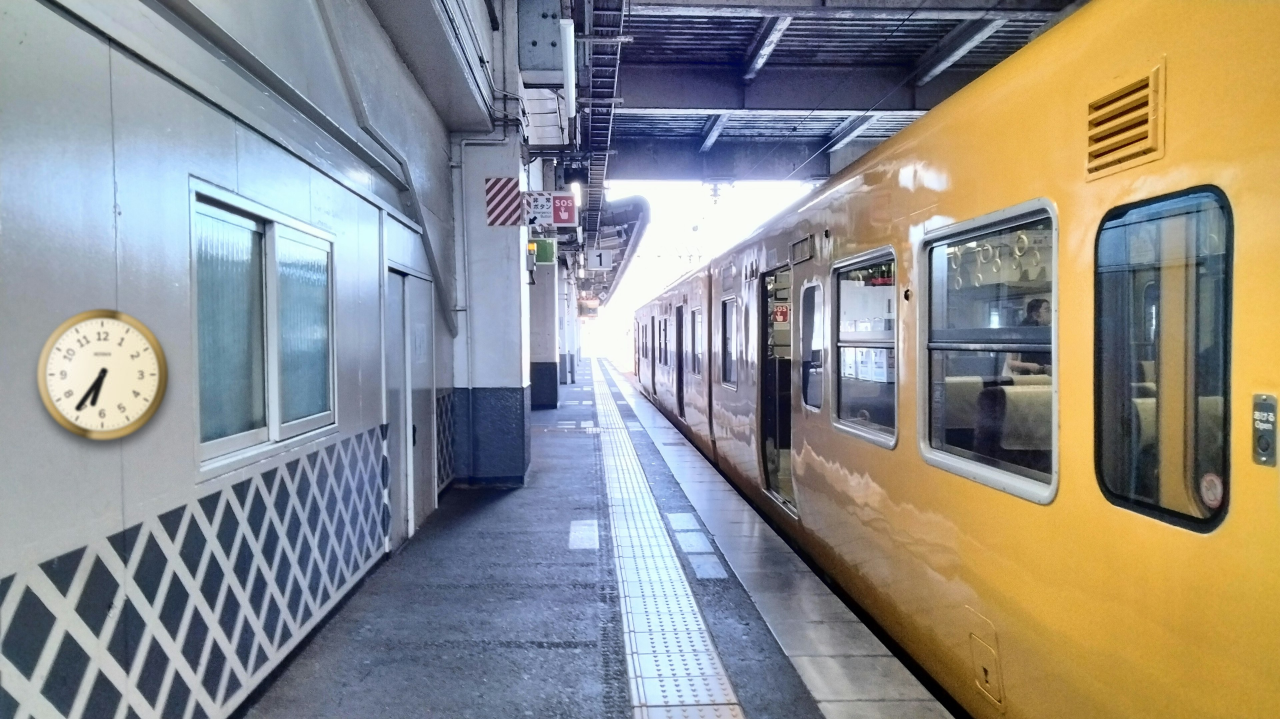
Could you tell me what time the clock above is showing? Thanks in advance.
6:36
